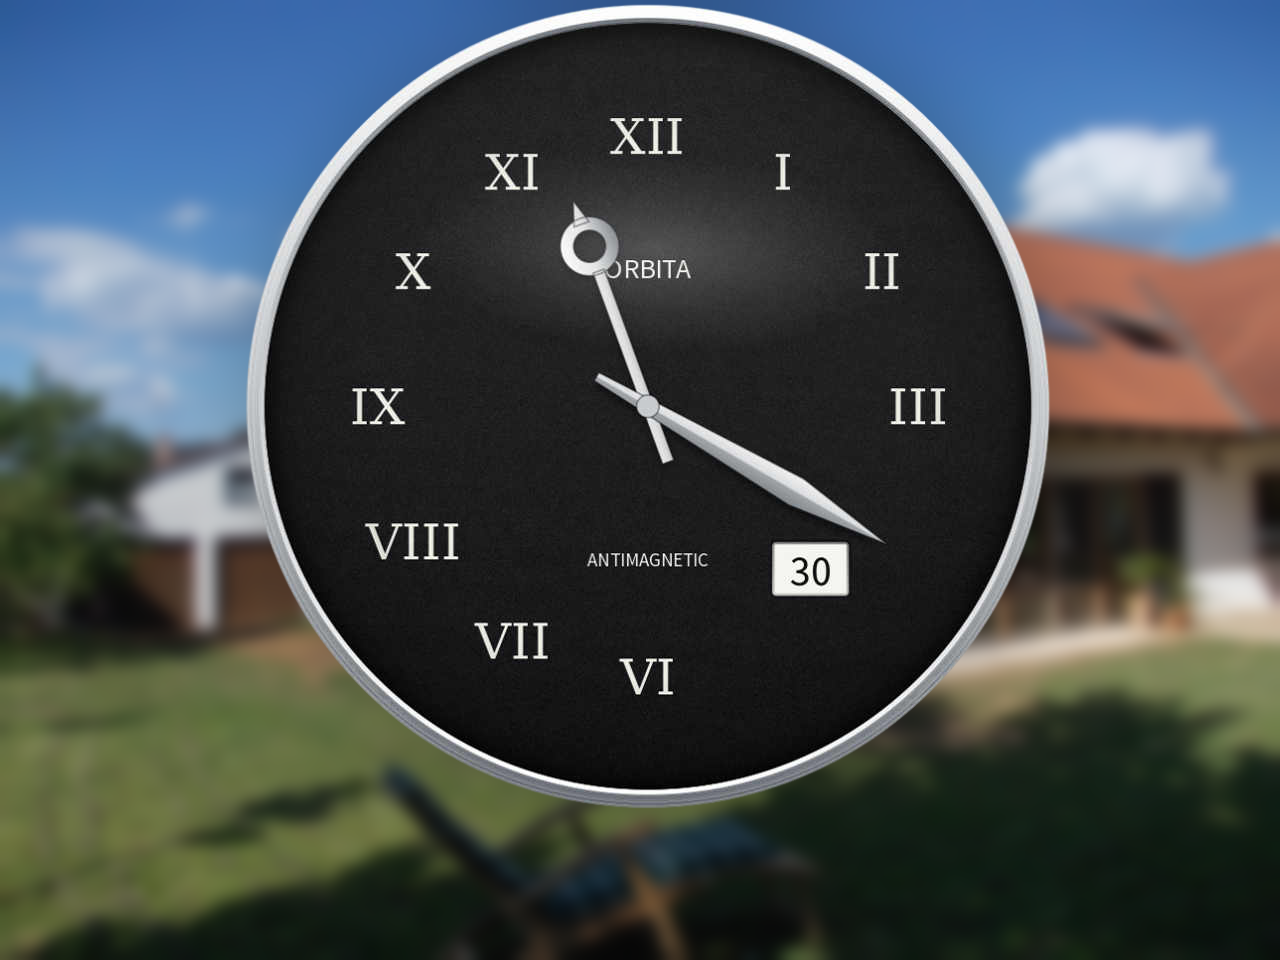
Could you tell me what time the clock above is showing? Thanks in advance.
11:20
